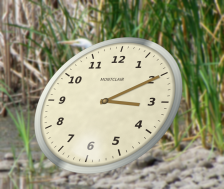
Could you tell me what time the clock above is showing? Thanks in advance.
3:10
